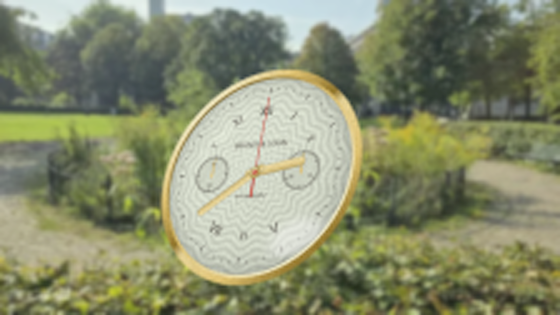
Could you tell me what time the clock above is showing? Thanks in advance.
2:39
